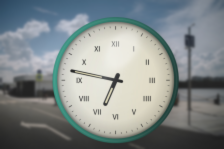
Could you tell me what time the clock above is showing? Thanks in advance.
6:47
